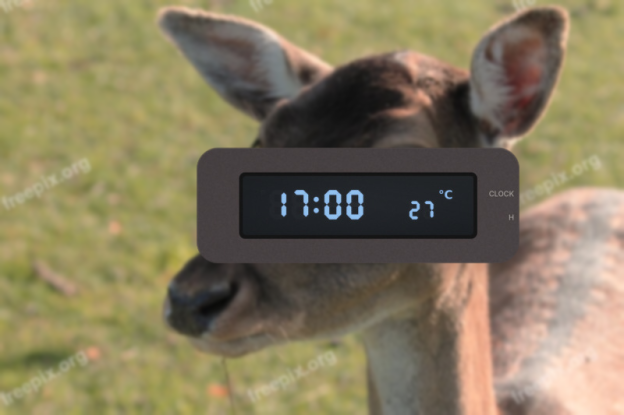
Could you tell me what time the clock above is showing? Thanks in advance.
17:00
